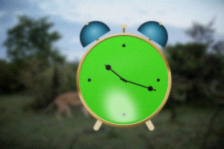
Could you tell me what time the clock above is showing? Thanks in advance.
10:18
